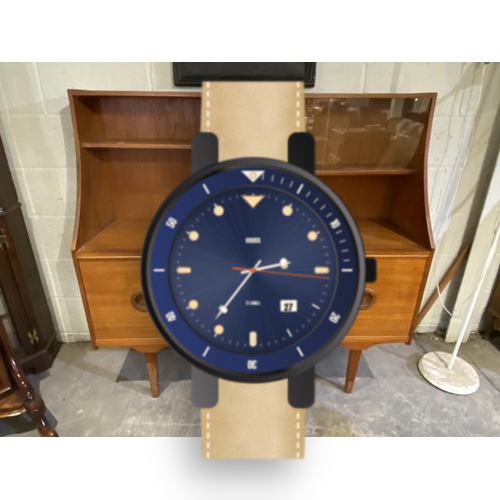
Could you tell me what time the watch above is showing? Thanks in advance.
2:36:16
